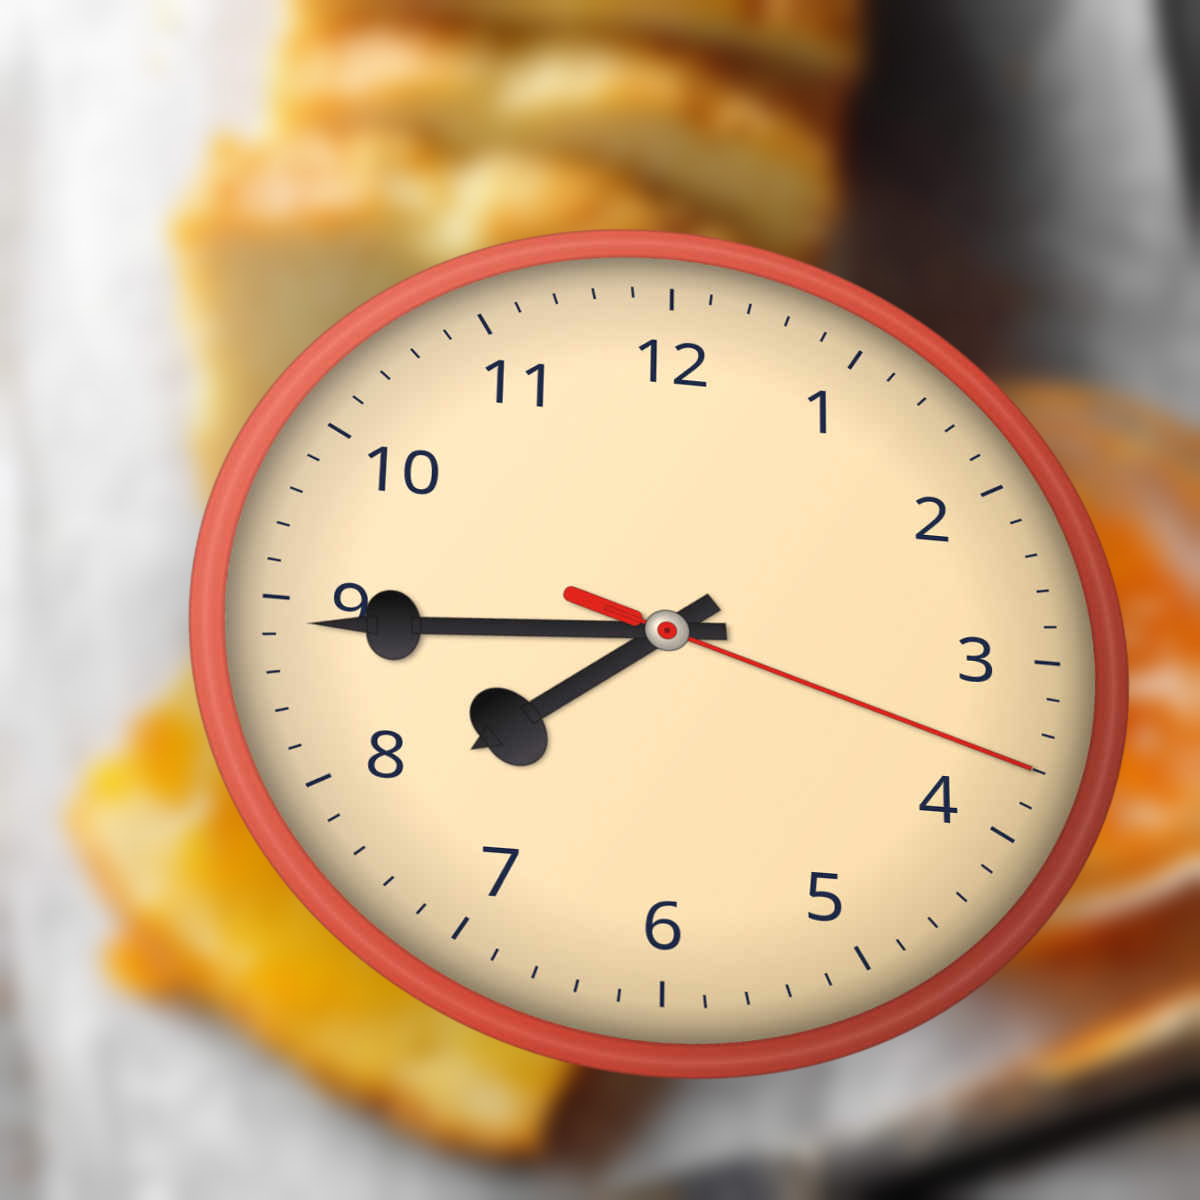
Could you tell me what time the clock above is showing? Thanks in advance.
7:44:18
